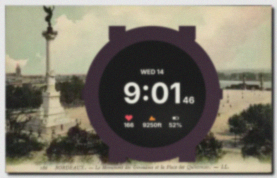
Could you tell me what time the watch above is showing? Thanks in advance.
9:01
